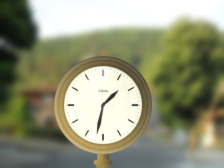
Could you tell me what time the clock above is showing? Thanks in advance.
1:32
